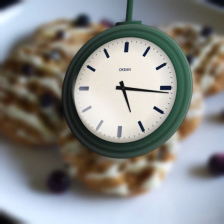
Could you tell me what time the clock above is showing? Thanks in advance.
5:16
